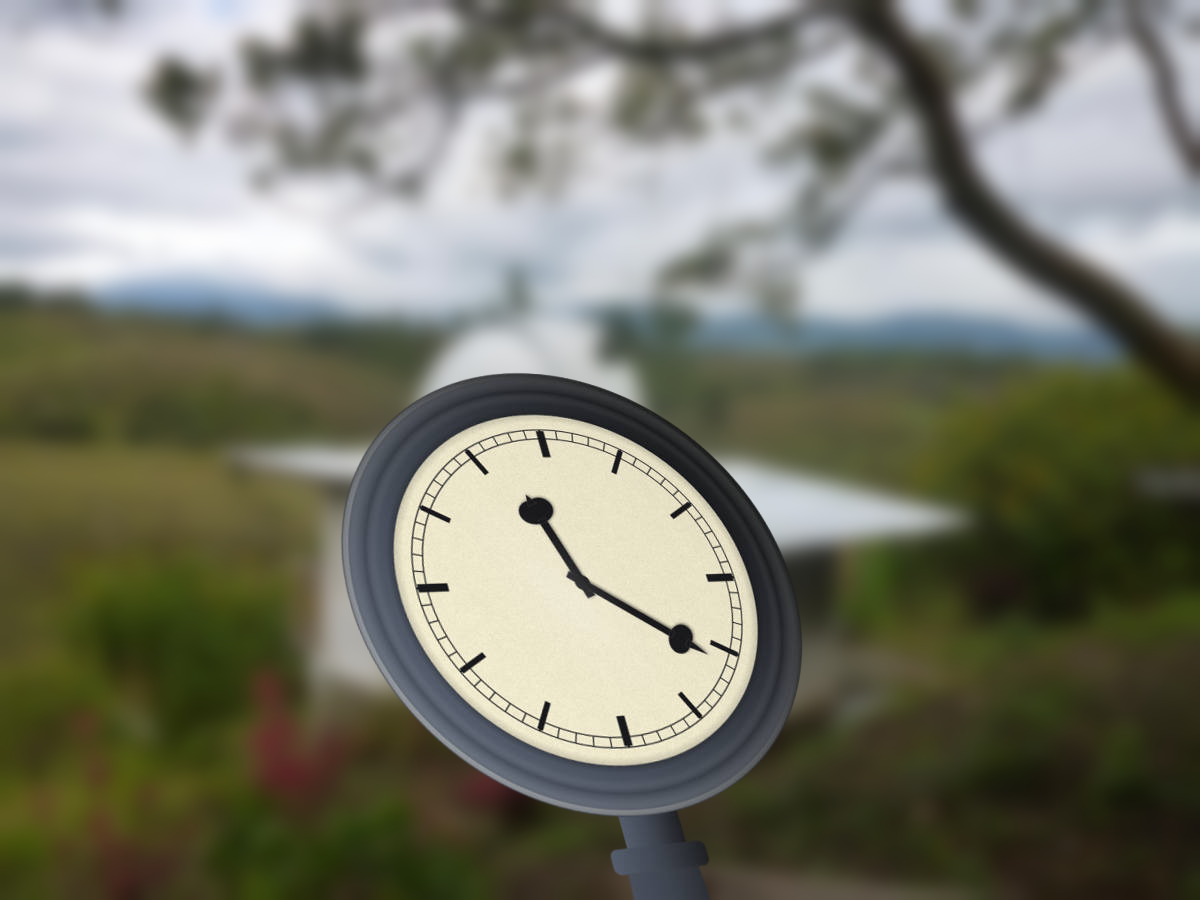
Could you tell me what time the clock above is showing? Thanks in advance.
11:21
